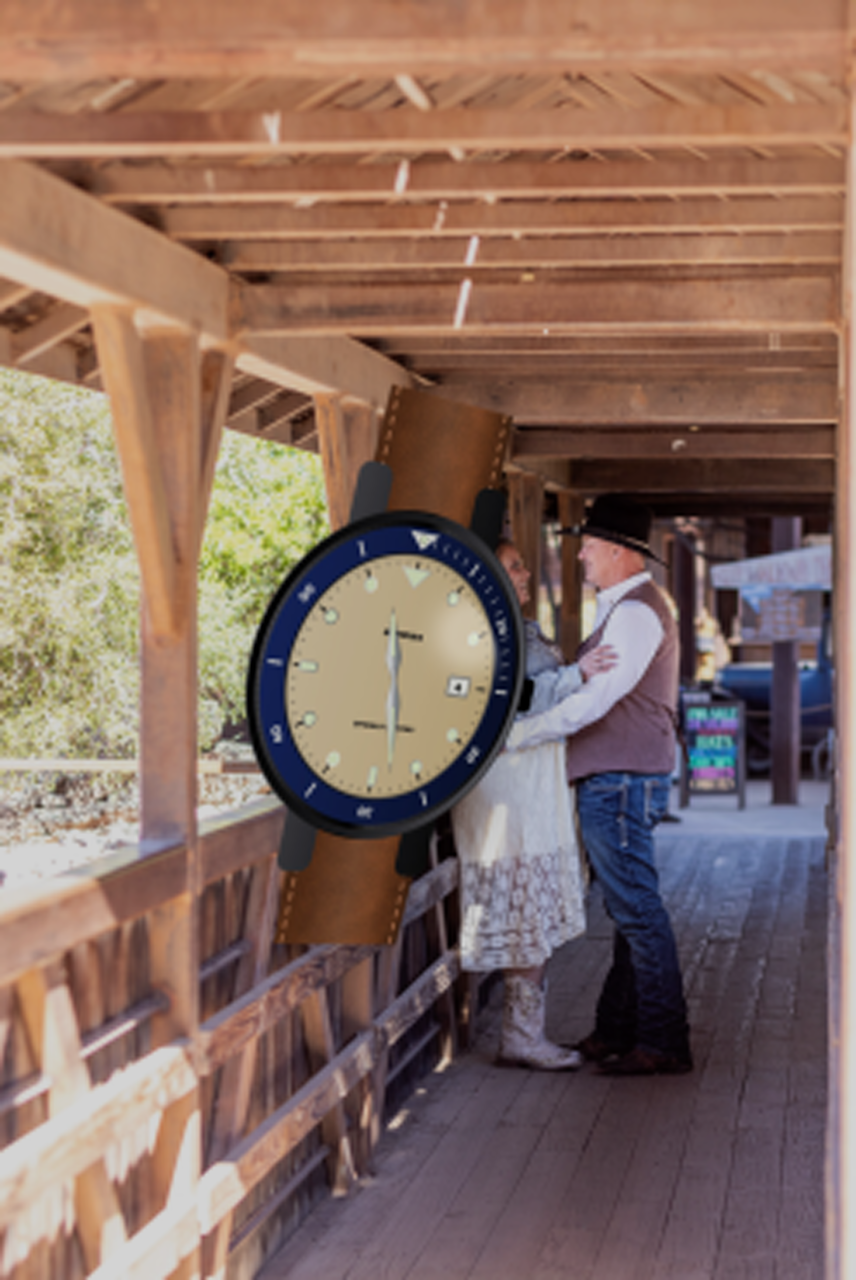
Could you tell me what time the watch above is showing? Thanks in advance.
11:28
